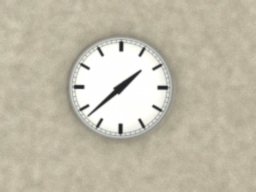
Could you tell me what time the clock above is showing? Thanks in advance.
1:38
